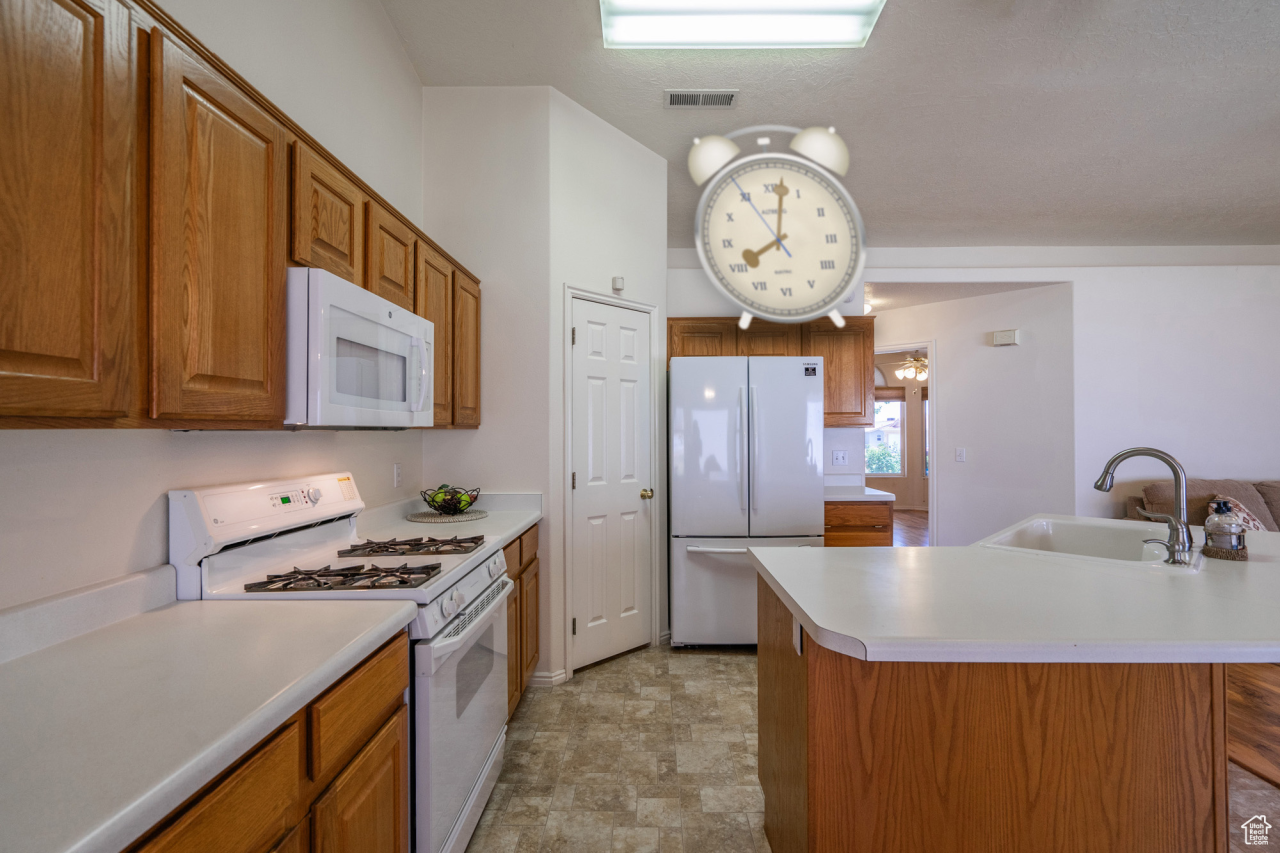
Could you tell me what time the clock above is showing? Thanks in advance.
8:01:55
